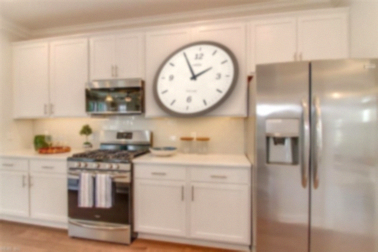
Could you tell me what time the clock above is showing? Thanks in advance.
1:55
